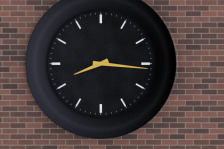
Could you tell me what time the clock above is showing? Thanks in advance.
8:16
